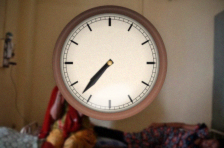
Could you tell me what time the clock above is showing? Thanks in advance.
7:37
